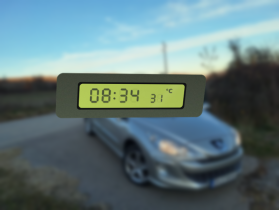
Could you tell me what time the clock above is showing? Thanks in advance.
8:34
